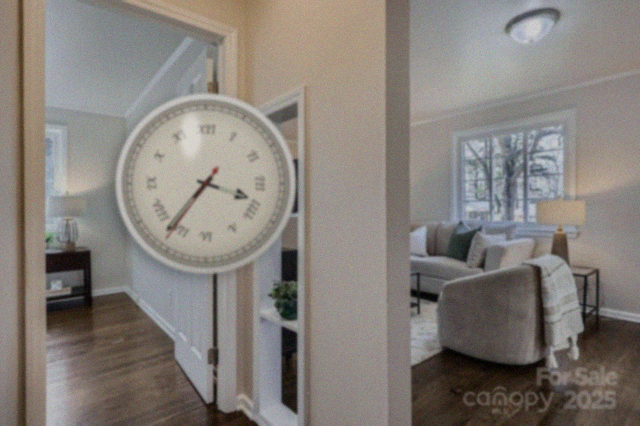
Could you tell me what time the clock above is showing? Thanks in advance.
3:36:36
